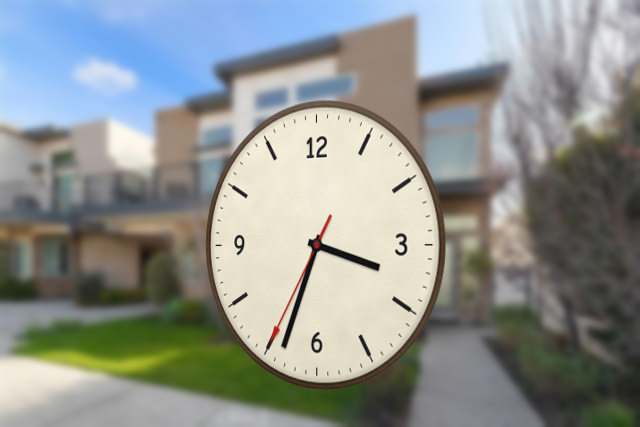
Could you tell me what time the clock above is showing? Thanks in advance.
3:33:35
